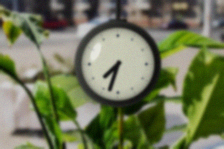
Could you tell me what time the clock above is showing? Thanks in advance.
7:33
